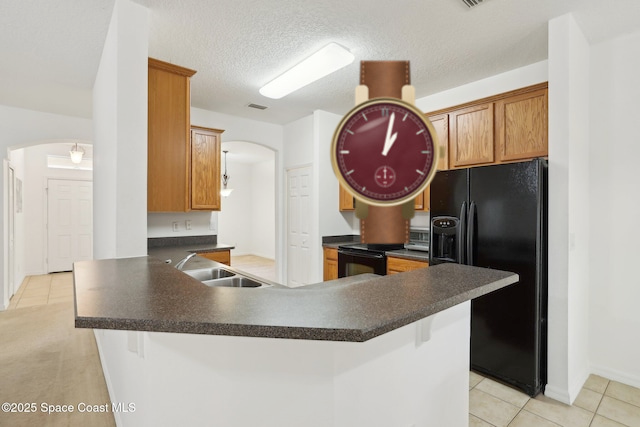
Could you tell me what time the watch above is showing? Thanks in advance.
1:02
